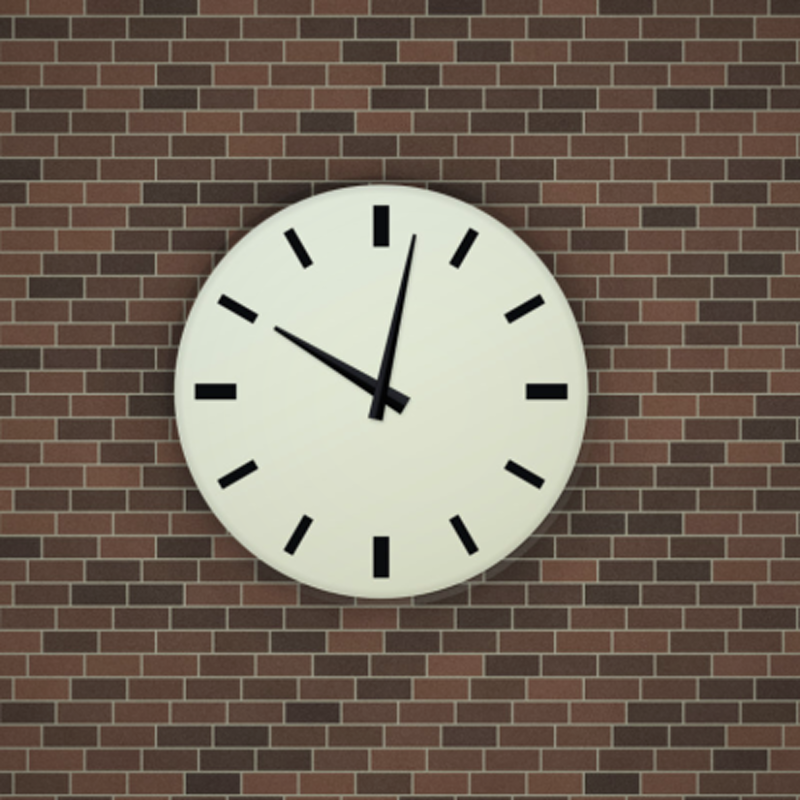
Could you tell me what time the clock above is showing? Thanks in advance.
10:02
